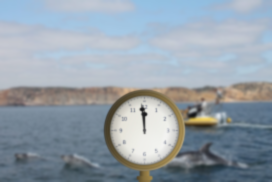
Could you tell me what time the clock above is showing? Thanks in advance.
11:59
